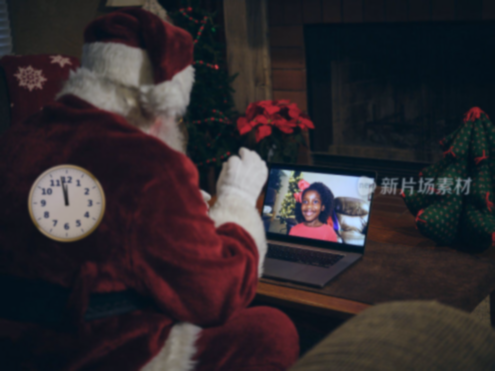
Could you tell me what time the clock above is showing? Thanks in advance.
11:58
